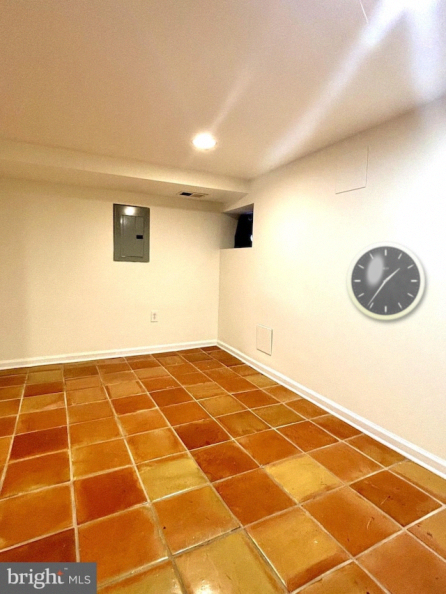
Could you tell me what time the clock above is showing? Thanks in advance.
1:36
